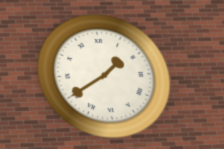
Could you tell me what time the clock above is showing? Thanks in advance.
1:40
